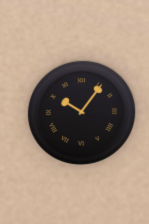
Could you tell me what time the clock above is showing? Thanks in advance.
10:06
